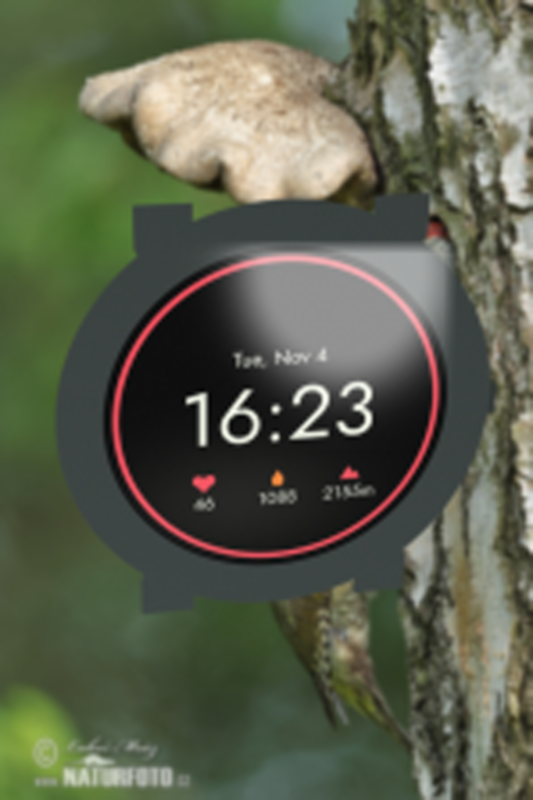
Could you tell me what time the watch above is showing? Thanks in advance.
16:23
